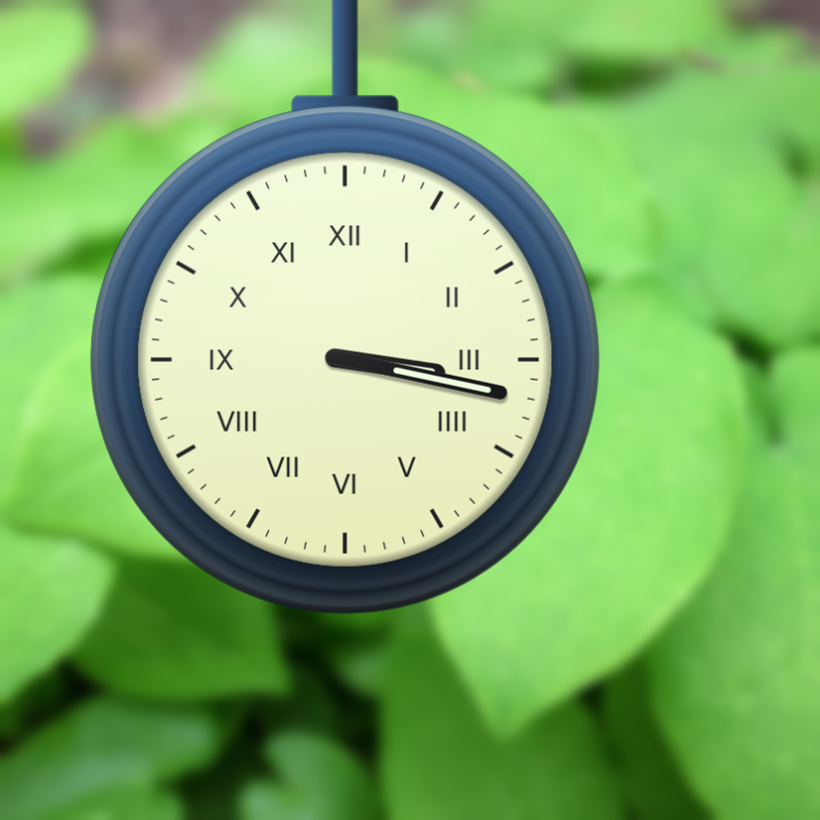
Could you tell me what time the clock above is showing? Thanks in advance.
3:17
